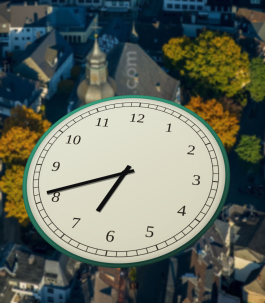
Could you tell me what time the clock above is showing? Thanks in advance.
6:41
